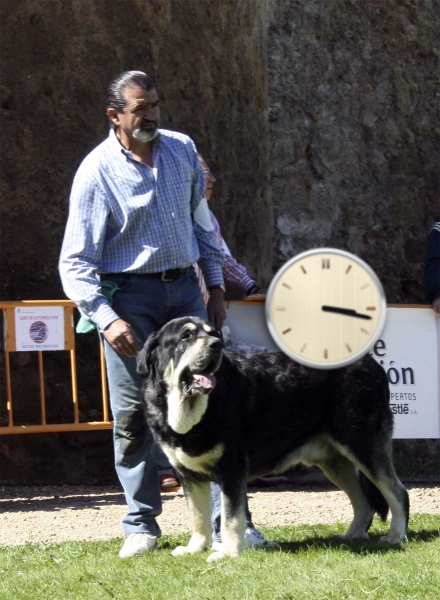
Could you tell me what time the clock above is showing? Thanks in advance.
3:17
